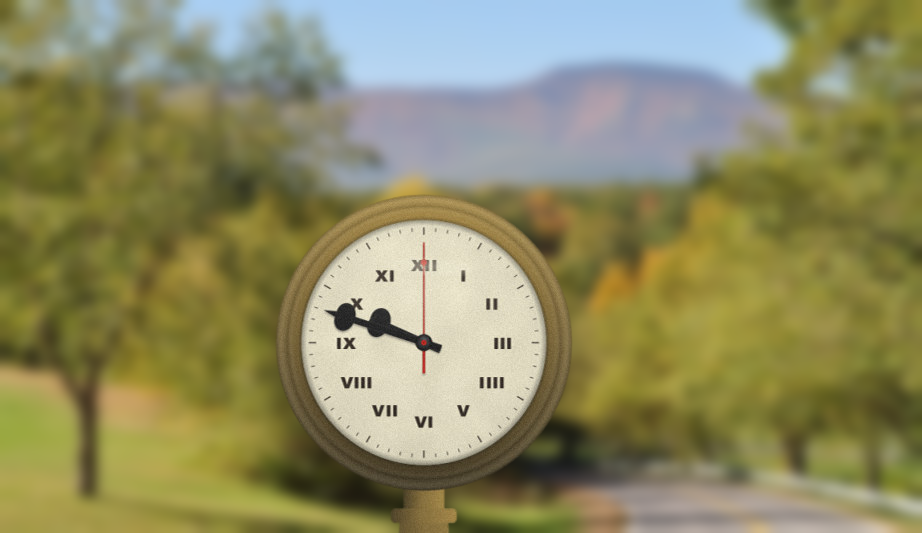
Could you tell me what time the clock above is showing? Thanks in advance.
9:48:00
